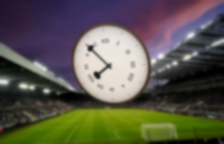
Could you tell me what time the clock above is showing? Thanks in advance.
7:53
